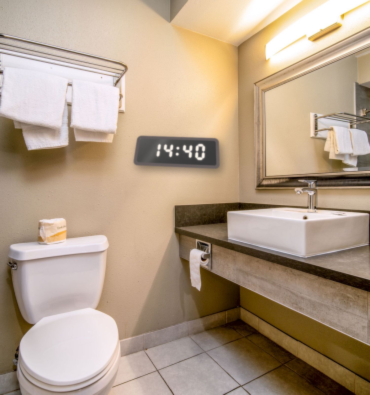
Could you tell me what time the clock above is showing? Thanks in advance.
14:40
